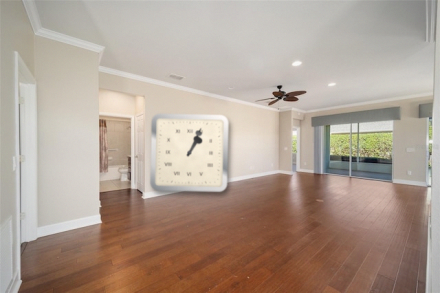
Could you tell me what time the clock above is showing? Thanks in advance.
1:04
